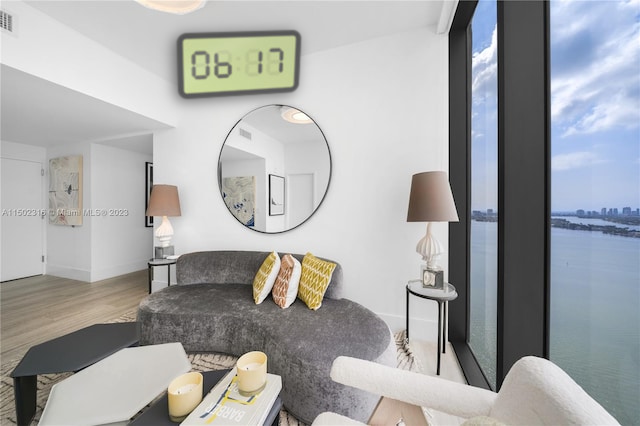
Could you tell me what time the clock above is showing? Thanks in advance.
6:17
